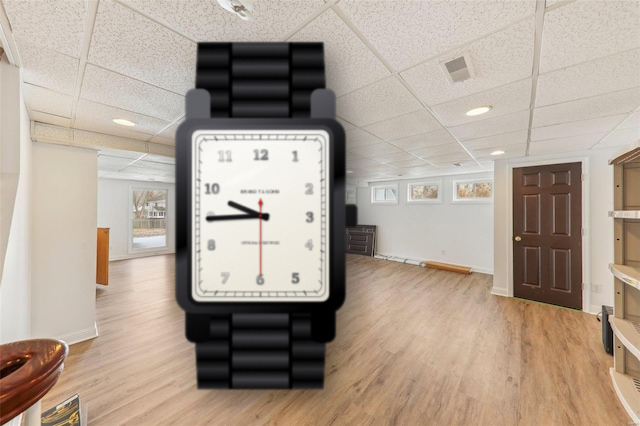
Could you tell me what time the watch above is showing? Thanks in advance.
9:44:30
